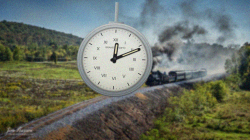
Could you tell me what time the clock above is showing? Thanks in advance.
12:11
